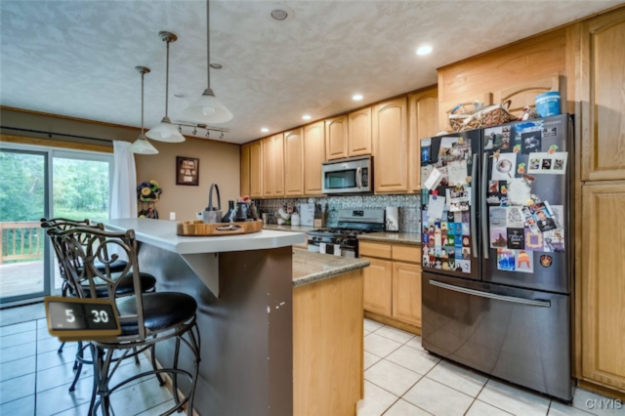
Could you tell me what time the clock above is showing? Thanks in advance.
5:30
